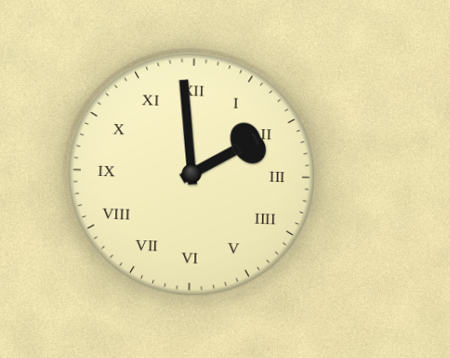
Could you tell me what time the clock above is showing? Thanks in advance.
1:59
